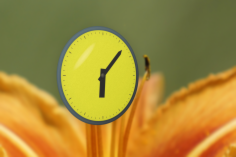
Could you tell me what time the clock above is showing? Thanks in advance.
6:07
